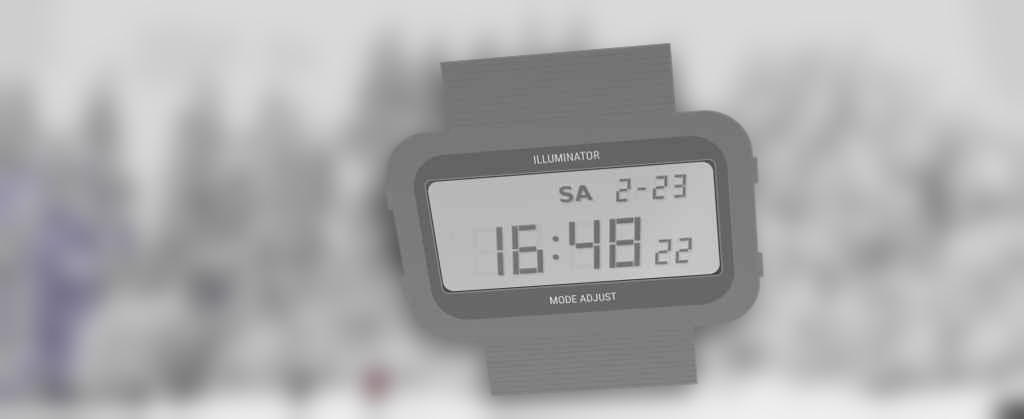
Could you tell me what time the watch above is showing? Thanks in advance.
16:48:22
